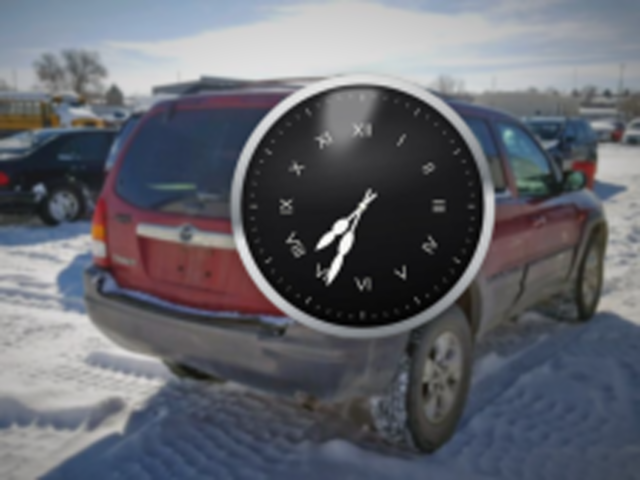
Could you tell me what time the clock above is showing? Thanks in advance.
7:34
